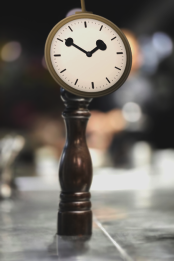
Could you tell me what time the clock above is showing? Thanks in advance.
1:51
